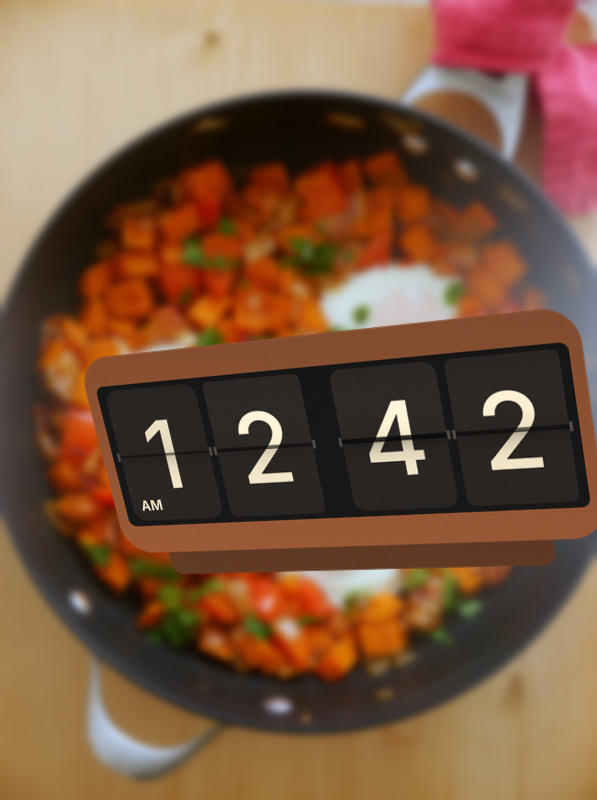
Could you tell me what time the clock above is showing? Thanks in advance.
12:42
